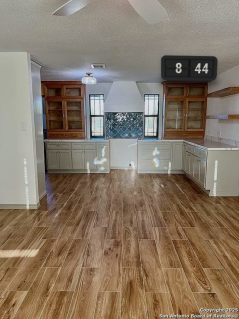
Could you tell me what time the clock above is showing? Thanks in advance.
8:44
